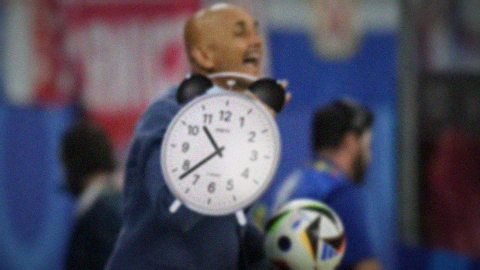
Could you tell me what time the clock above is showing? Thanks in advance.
10:38
